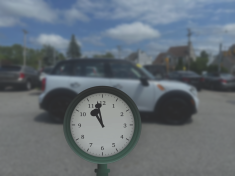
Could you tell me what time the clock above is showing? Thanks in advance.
10:58
